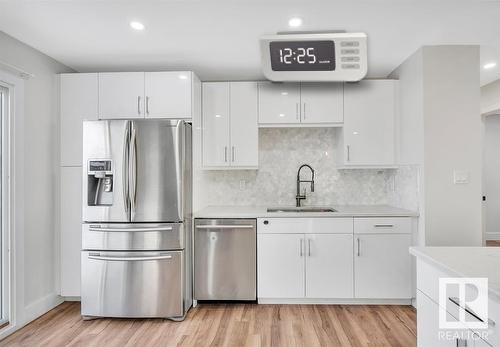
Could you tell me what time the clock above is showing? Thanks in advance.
12:25
